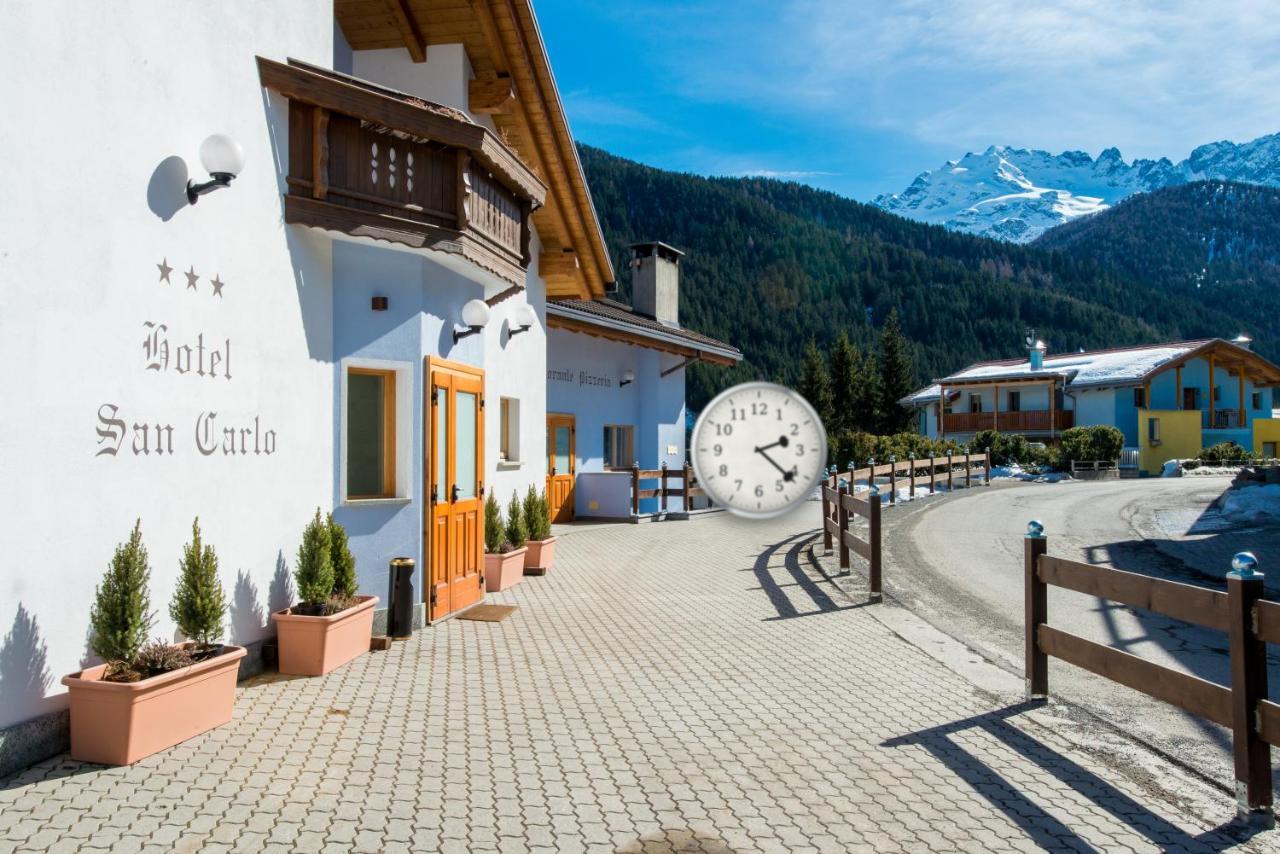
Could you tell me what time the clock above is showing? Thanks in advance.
2:22
